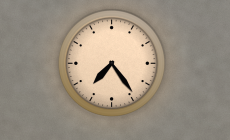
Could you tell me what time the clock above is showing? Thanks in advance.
7:24
